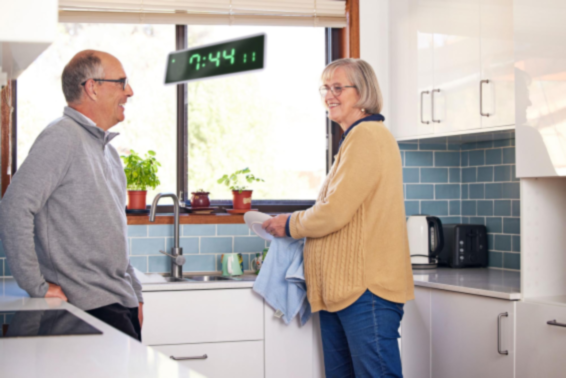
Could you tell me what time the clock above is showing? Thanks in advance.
7:44
